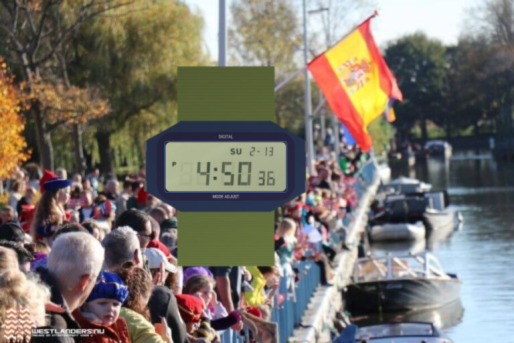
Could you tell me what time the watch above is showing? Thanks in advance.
4:50:36
